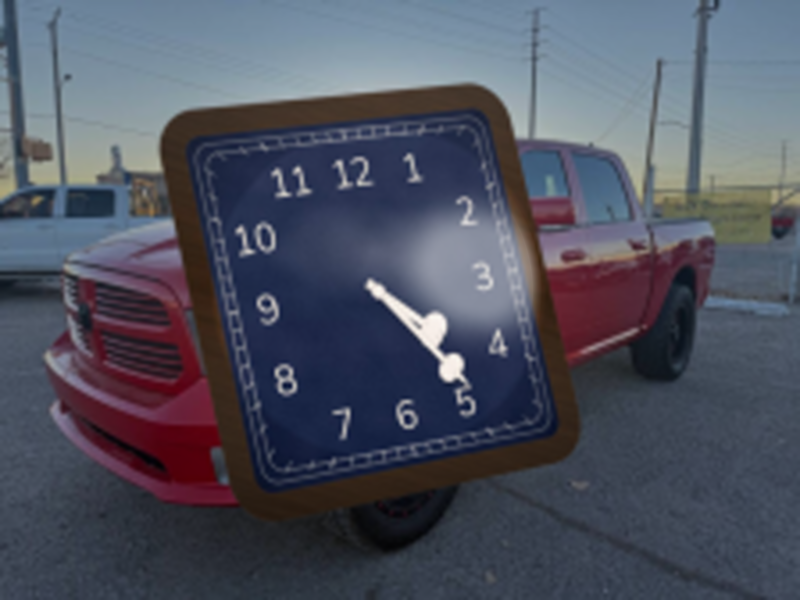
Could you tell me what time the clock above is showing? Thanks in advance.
4:24
